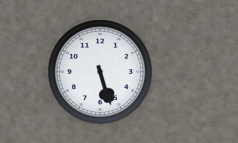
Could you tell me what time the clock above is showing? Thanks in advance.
5:27
